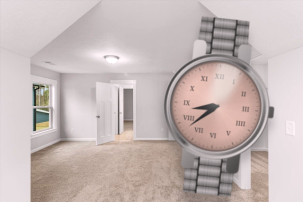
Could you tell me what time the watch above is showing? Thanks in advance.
8:38
